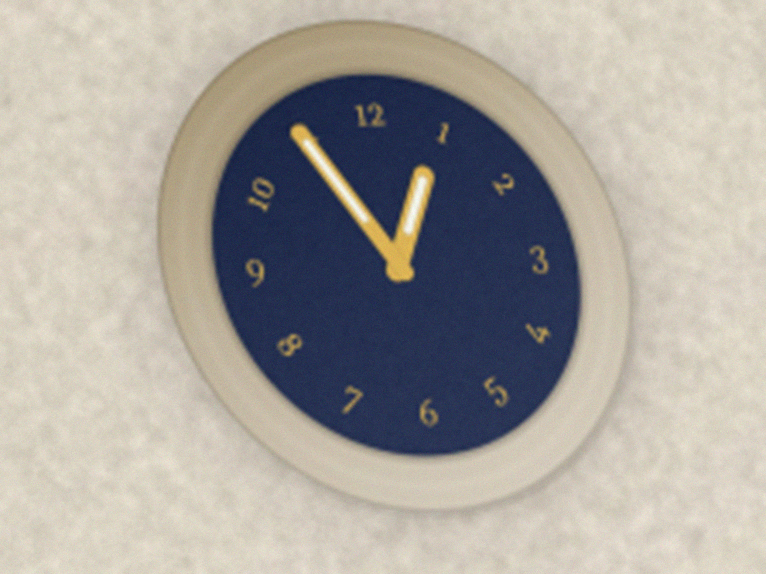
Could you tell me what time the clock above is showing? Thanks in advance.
12:55
